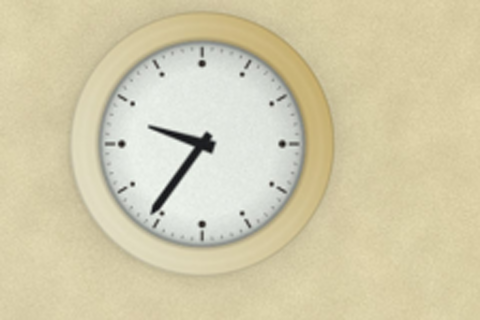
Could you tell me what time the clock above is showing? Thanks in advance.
9:36
